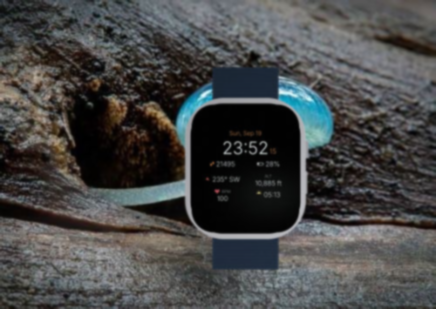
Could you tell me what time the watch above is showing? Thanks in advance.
23:52
